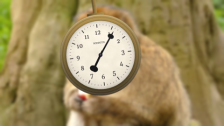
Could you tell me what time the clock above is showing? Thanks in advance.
7:06
